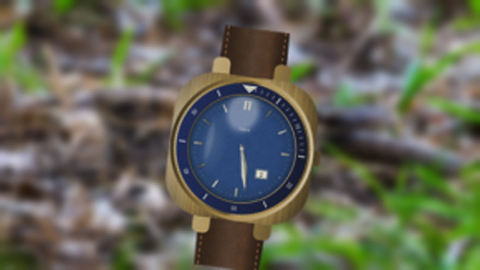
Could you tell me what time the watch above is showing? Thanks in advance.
5:28
